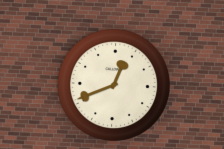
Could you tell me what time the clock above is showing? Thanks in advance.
12:41
